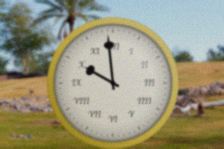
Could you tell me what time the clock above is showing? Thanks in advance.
9:59
